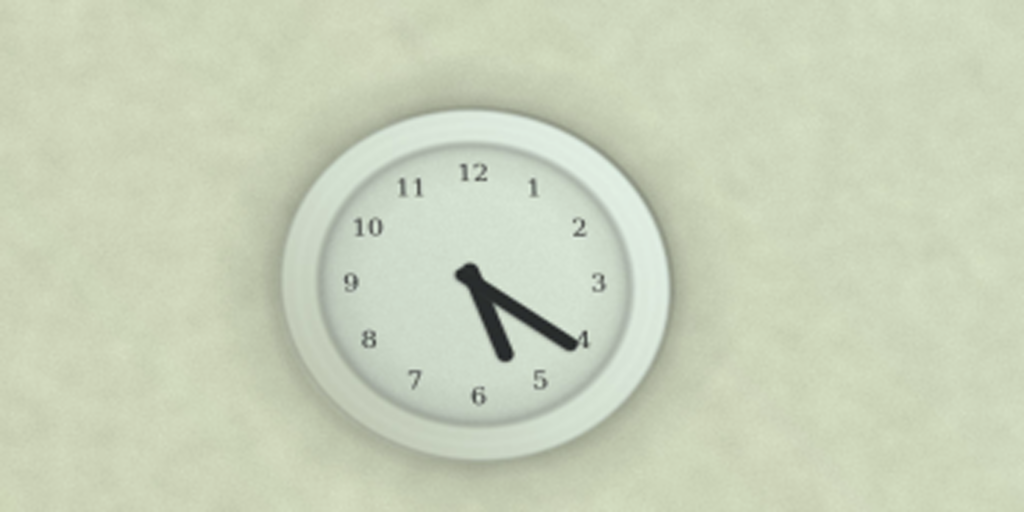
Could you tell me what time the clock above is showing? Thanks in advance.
5:21
